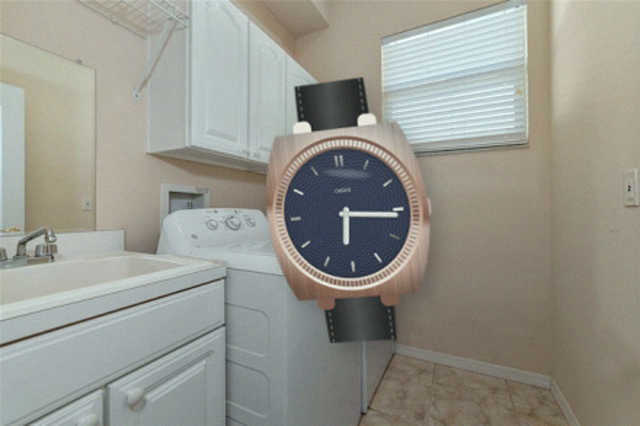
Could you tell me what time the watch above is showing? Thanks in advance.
6:16
